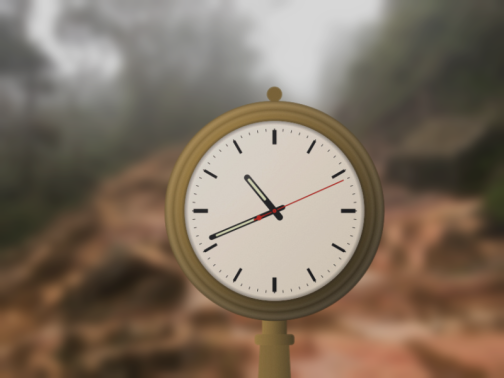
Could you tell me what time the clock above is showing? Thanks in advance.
10:41:11
